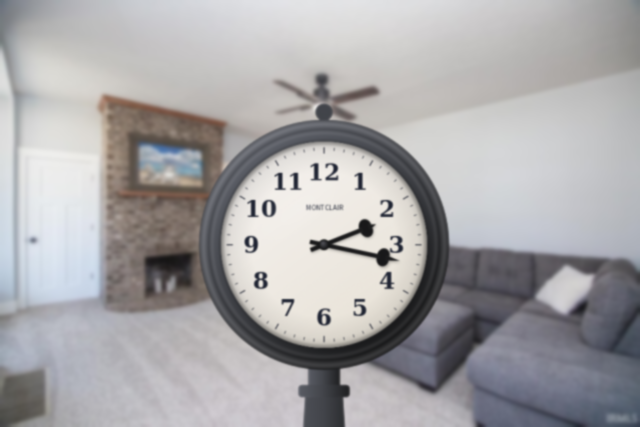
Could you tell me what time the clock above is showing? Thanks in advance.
2:17
